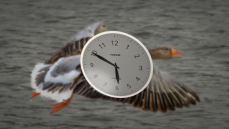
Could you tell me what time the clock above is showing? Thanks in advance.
5:50
